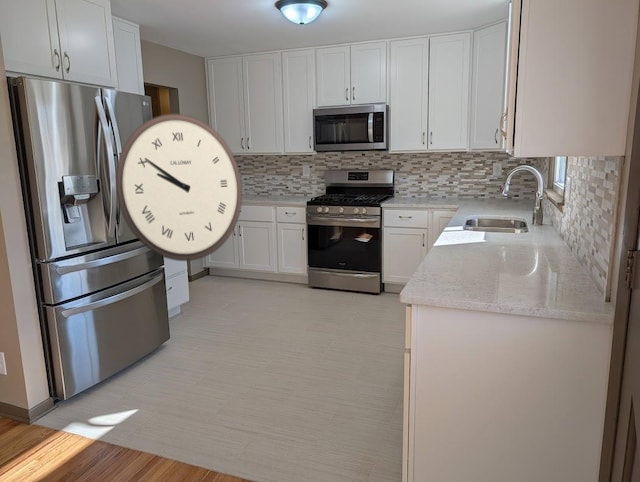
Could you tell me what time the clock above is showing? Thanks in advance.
9:51
